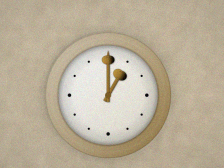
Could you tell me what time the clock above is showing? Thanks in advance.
1:00
